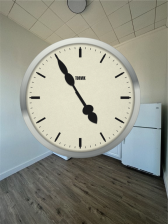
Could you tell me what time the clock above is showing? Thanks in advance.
4:55
